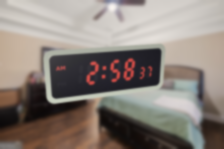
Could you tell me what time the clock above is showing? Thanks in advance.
2:58:37
